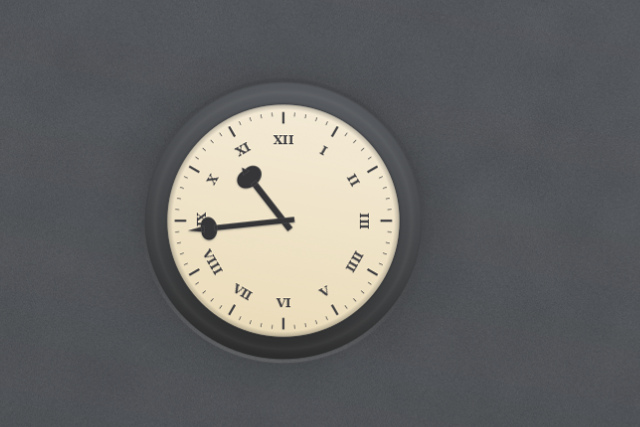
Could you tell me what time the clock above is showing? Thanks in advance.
10:44
